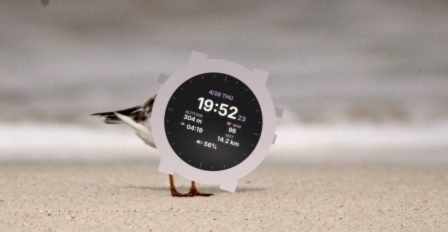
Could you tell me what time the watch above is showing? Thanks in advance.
19:52
